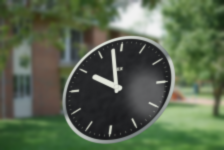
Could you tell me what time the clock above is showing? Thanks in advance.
9:58
